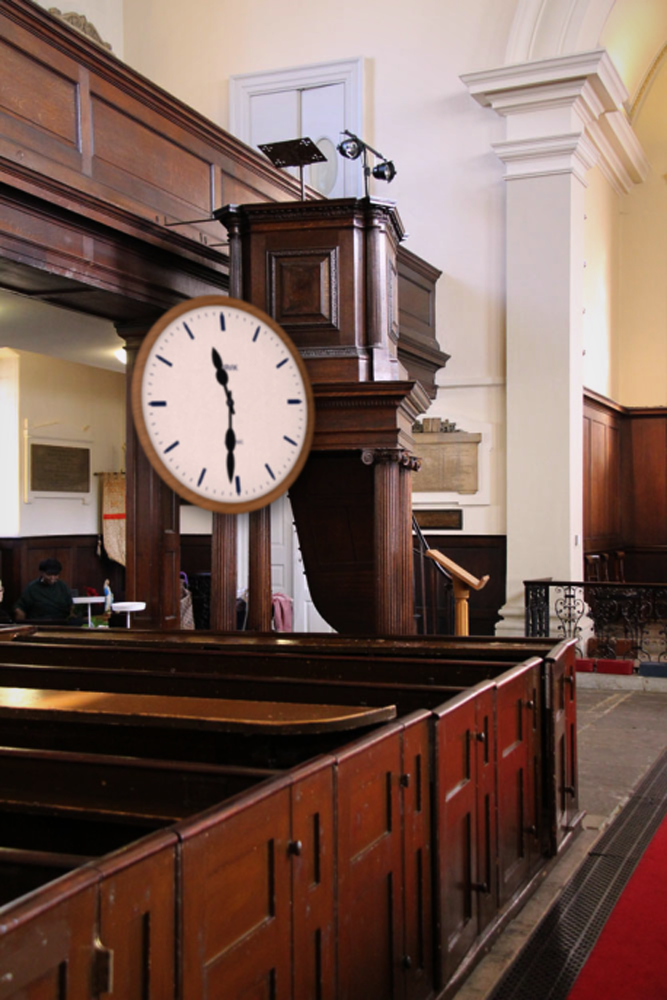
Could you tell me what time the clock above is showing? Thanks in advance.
11:31
